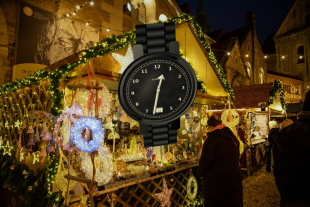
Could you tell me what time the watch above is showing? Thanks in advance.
12:32
